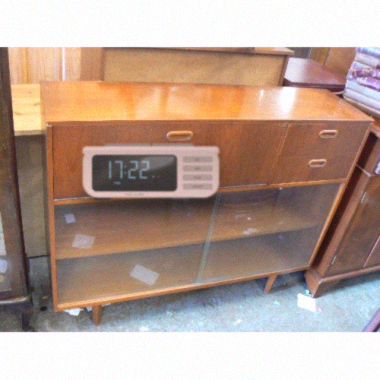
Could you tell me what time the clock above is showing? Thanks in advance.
17:22
